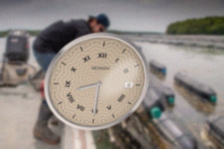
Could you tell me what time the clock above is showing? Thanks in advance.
8:30
